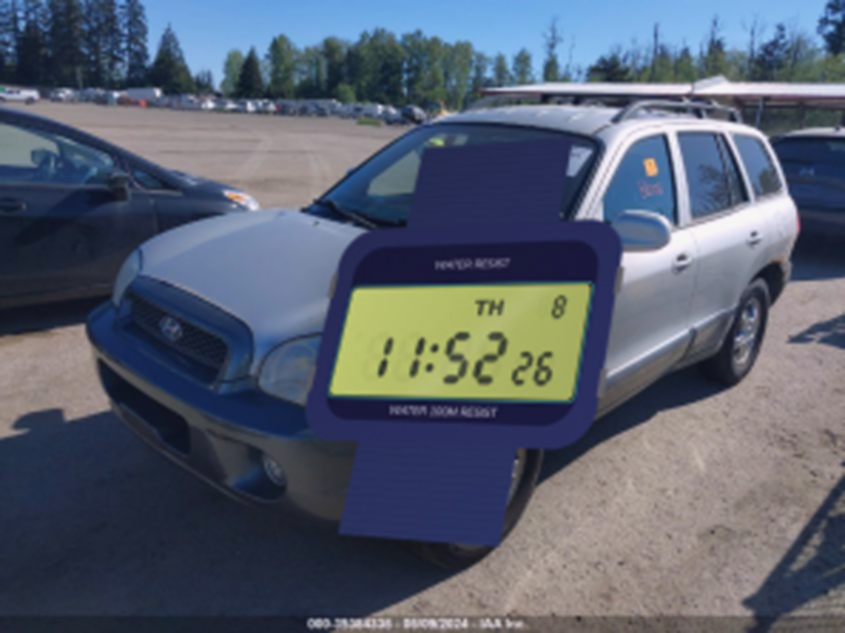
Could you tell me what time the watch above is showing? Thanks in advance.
11:52:26
